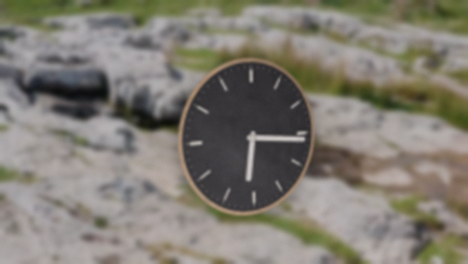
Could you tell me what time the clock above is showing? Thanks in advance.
6:16
